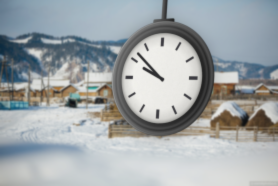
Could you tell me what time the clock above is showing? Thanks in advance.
9:52
